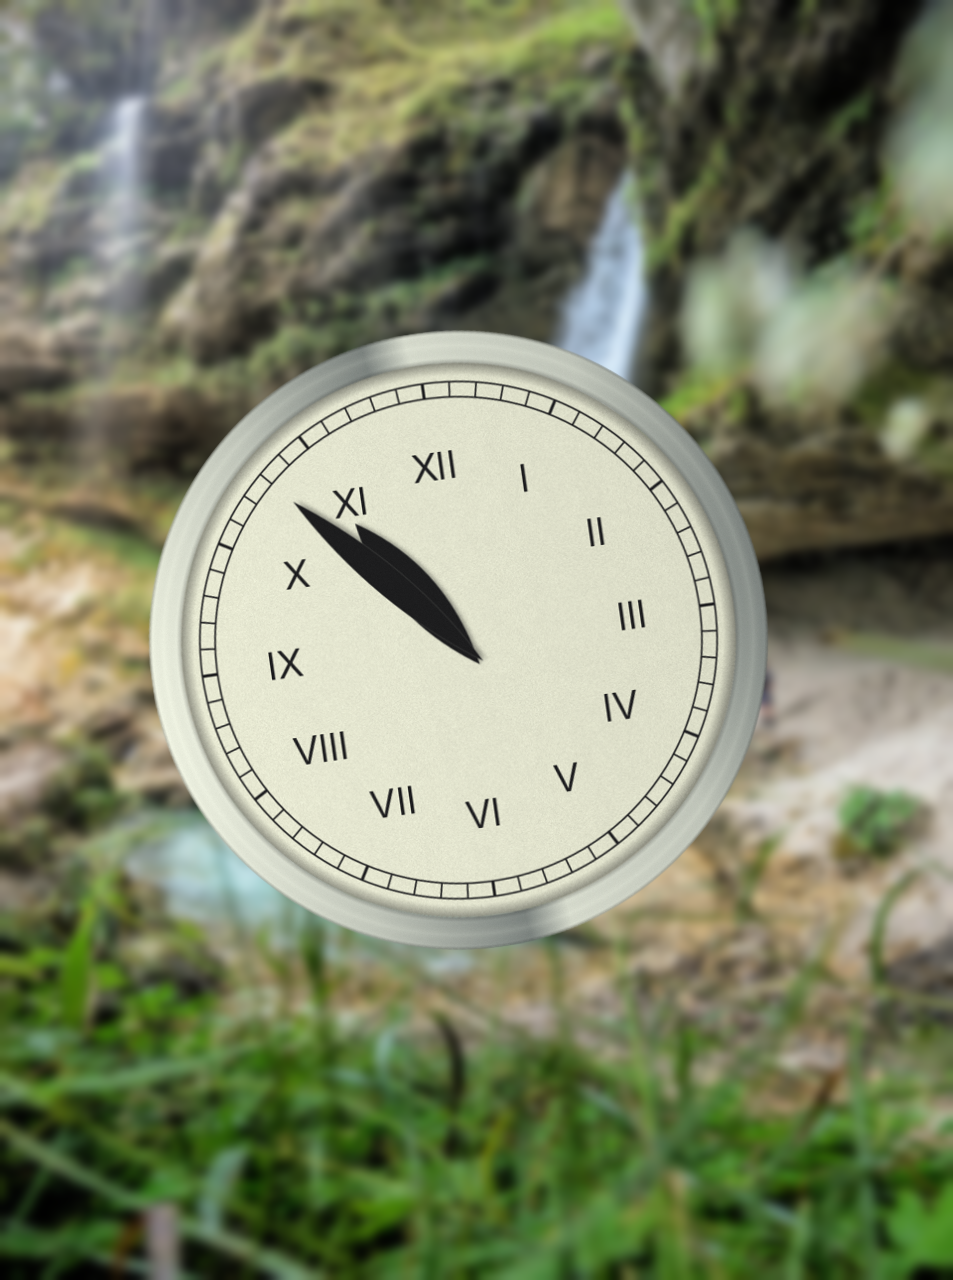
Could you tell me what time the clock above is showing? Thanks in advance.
10:53
